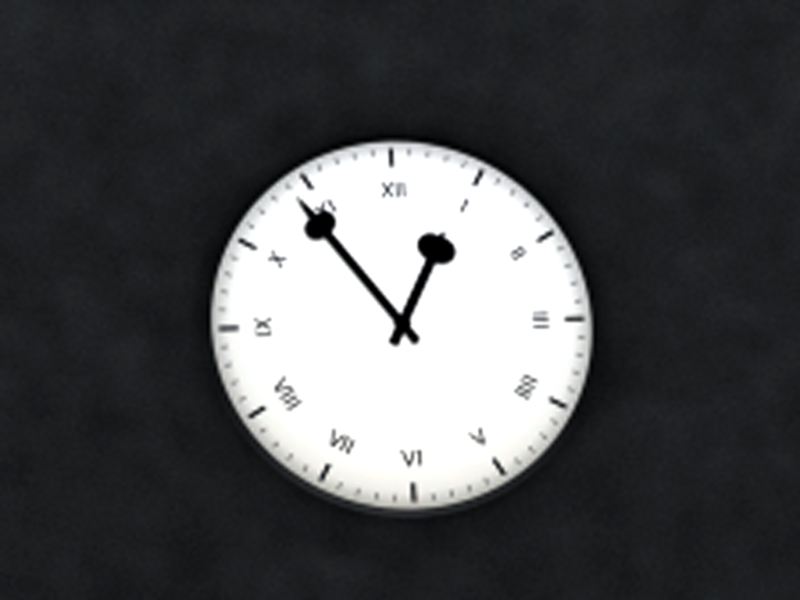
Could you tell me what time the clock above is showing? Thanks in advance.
12:54
